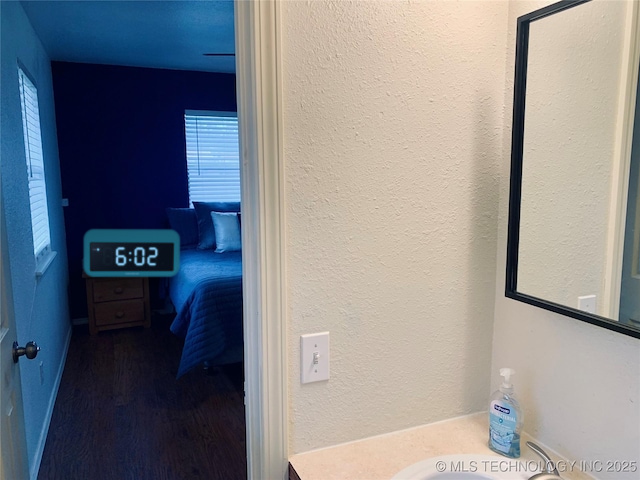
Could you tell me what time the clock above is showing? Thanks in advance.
6:02
